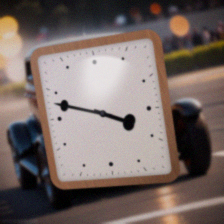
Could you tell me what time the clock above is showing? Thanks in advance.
3:48
